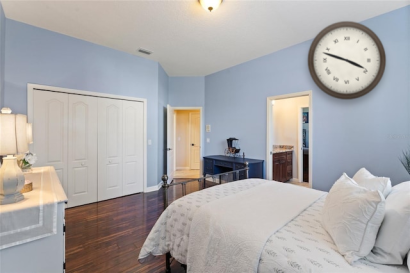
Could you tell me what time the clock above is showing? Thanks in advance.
3:48
